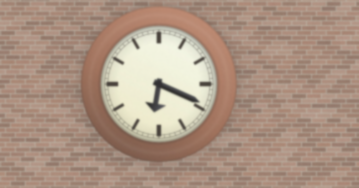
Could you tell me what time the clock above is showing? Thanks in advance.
6:19
